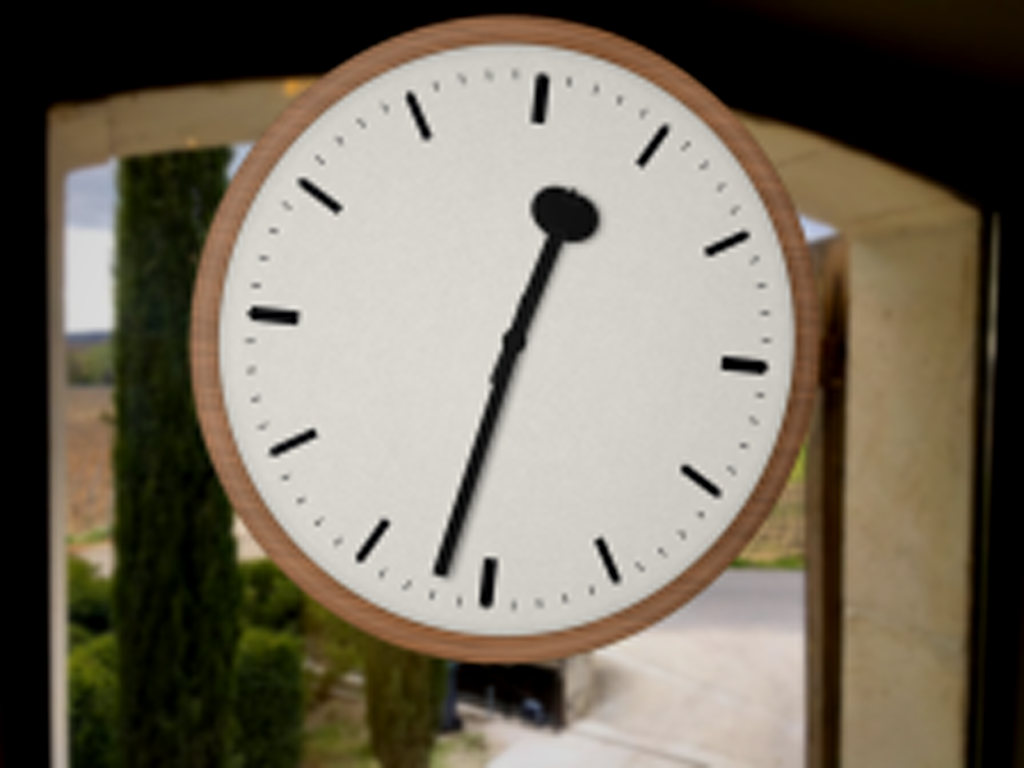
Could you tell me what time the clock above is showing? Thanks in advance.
12:32
